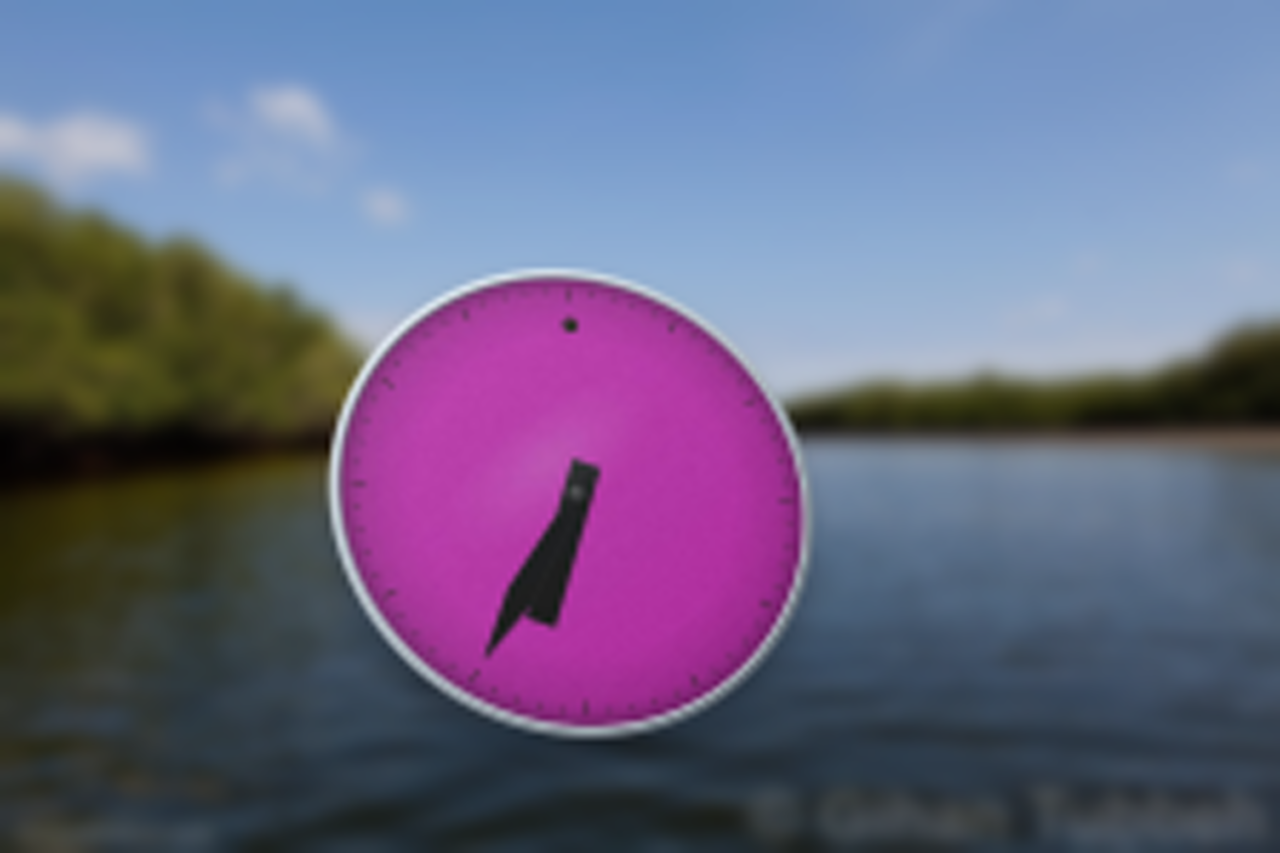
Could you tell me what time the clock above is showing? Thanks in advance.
6:35
